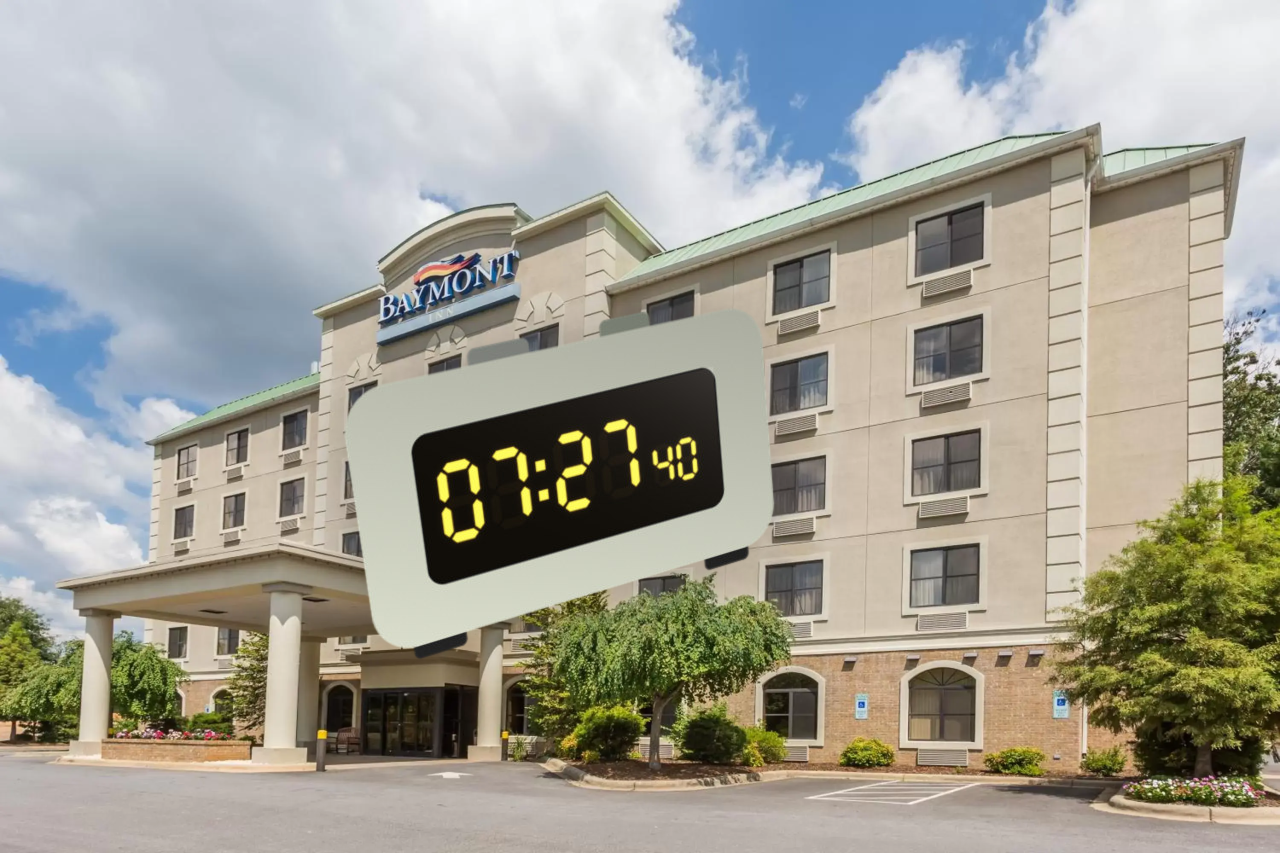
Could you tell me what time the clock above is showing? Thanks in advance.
7:27:40
